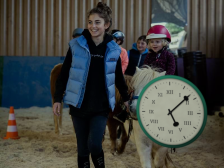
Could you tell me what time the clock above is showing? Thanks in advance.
5:08
